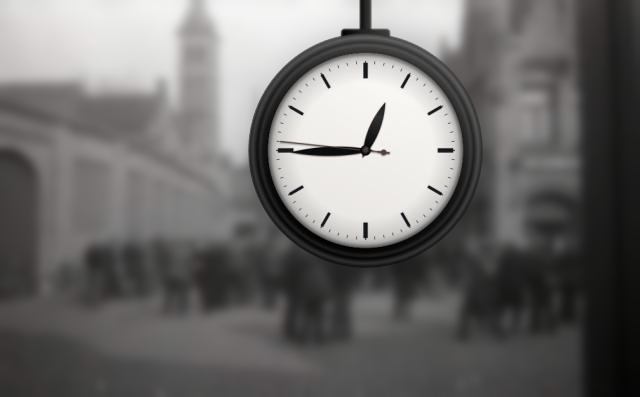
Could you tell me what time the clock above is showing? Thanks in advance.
12:44:46
